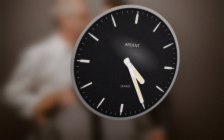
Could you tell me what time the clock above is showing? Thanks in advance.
4:25
